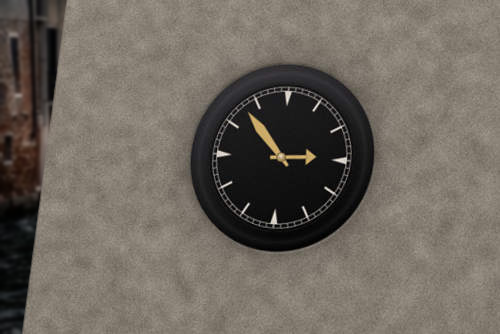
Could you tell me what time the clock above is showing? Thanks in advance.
2:53
